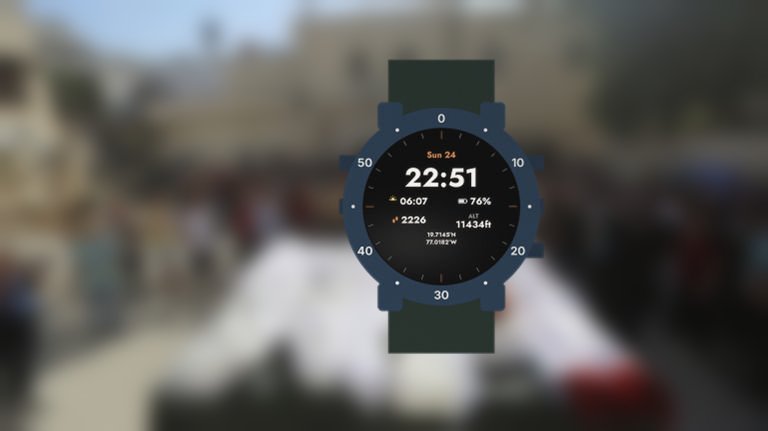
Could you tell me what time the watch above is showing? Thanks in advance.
22:51
